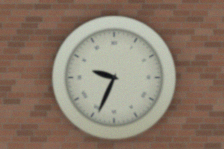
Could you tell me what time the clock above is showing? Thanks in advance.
9:34
